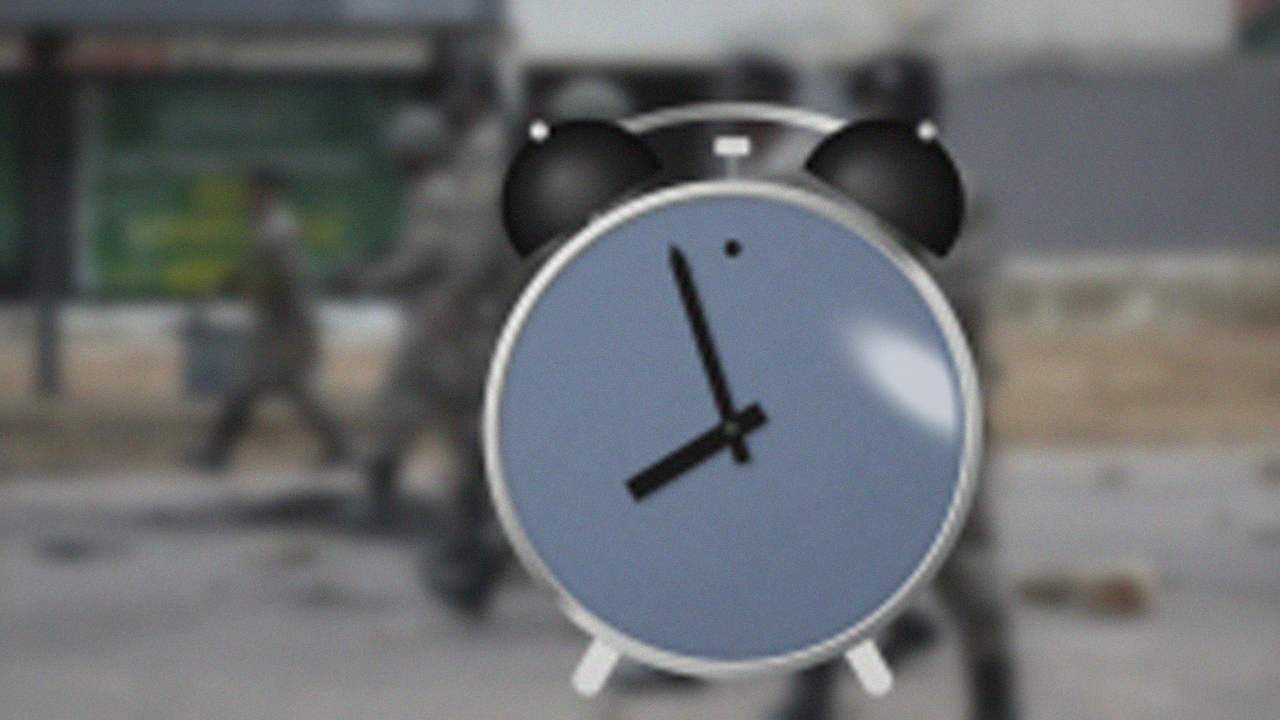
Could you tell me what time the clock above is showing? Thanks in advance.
7:57
